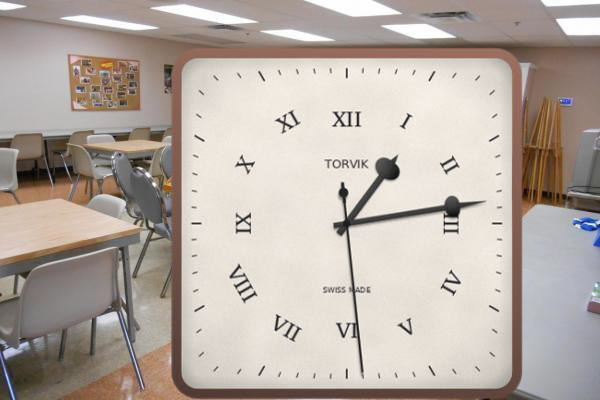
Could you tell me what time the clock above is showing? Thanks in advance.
1:13:29
